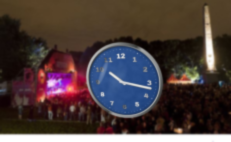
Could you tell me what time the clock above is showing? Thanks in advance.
10:17
